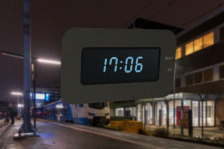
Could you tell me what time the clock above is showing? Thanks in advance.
17:06
